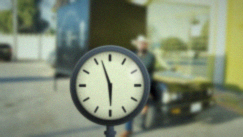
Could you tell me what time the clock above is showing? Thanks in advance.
5:57
